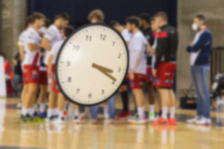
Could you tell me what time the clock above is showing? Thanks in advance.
3:19
